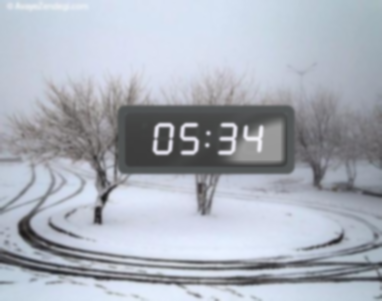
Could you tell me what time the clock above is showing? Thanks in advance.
5:34
